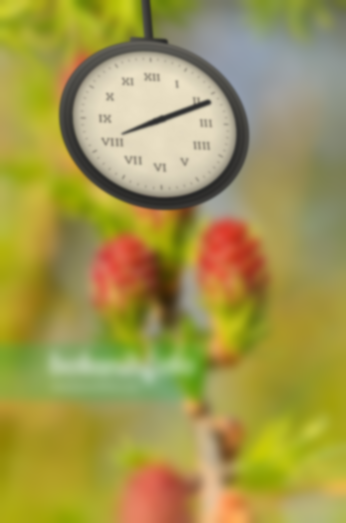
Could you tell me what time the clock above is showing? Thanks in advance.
8:11
